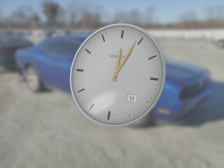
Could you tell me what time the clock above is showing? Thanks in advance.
12:04
